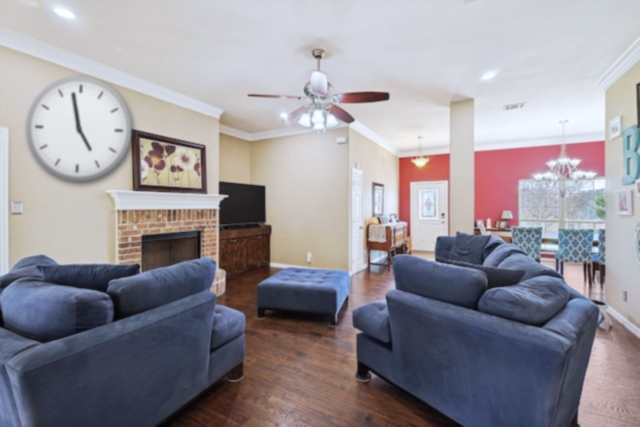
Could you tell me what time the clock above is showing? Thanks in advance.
4:58
